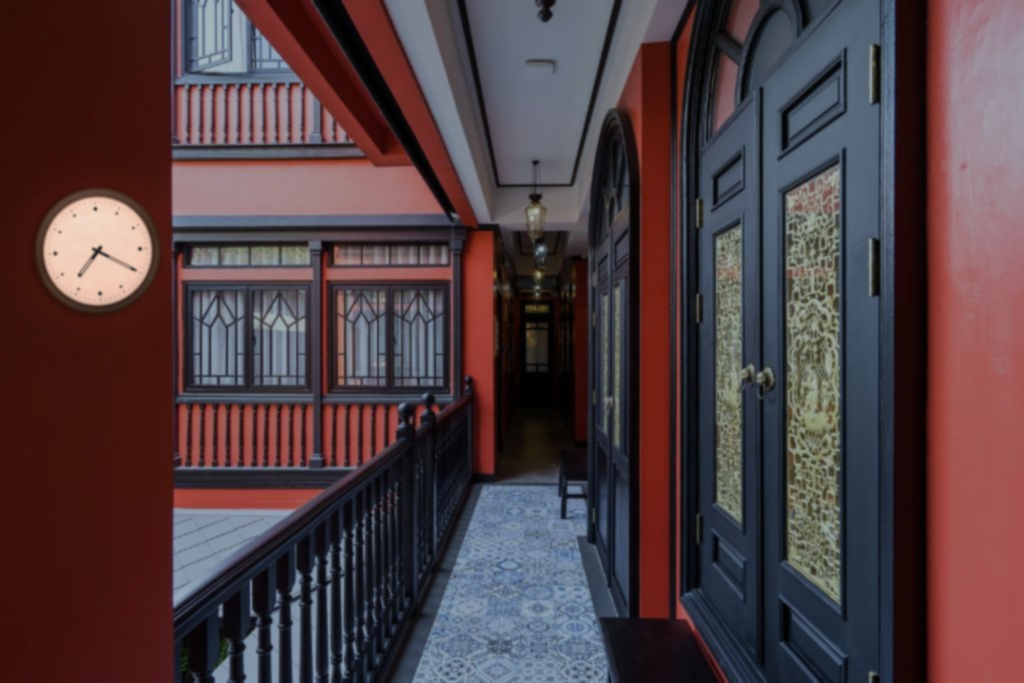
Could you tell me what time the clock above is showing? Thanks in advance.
7:20
